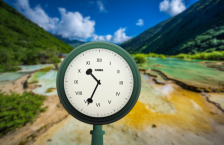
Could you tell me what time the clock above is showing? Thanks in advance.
10:34
